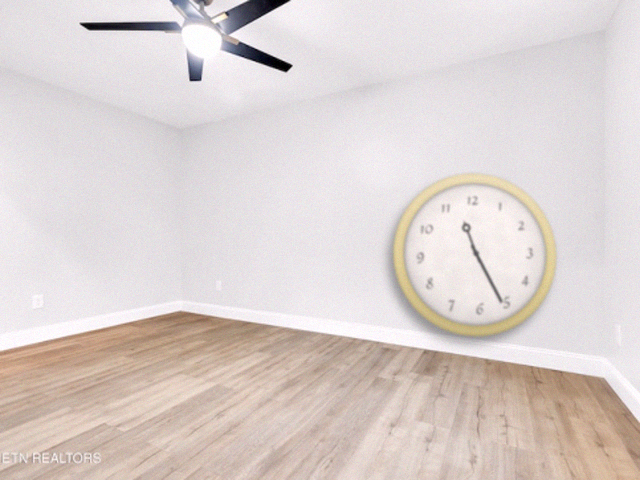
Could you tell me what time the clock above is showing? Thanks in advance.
11:26
